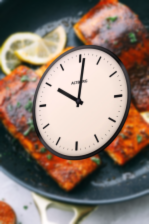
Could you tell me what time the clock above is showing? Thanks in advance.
10:01
